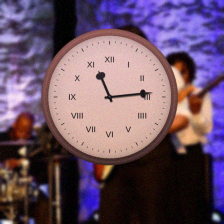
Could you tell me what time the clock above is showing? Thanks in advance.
11:14
